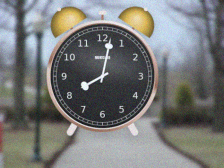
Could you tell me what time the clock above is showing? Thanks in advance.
8:02
